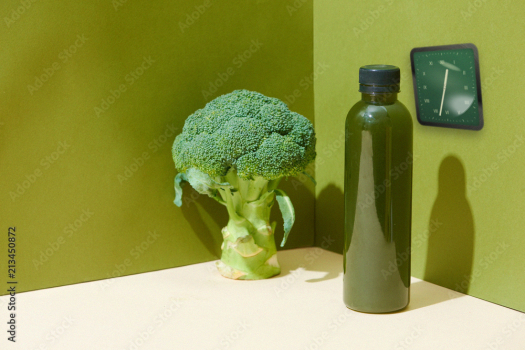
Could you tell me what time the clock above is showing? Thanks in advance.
12:33
